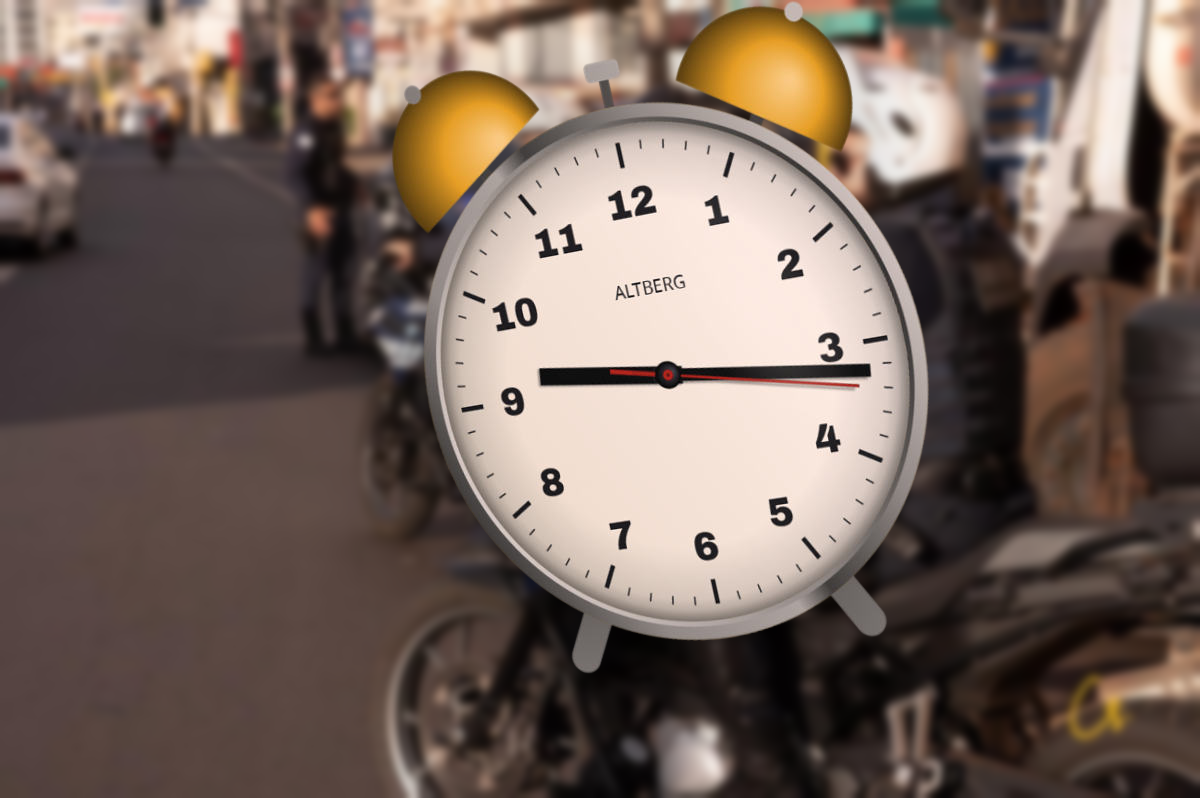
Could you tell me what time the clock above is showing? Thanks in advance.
9:16:17
